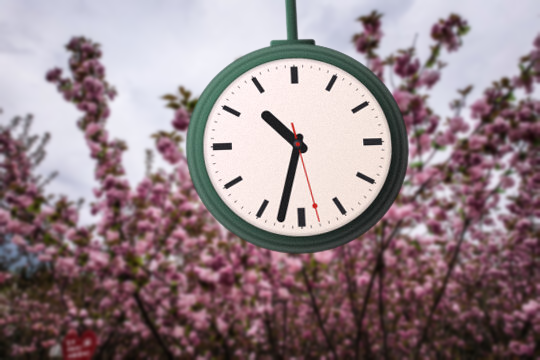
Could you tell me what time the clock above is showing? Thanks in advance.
10:32:28
